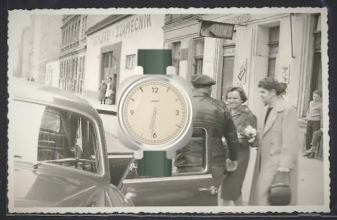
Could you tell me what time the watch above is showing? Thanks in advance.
6:31
